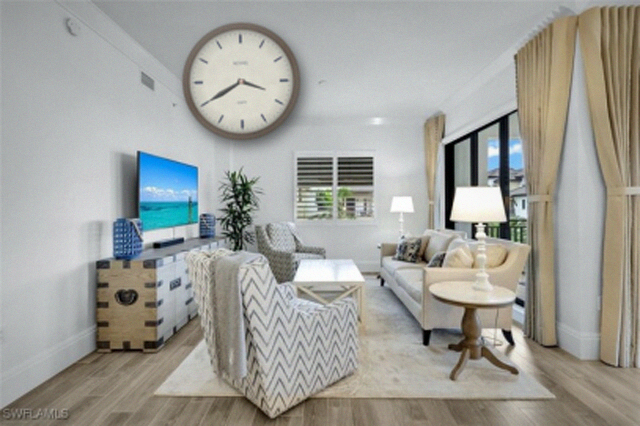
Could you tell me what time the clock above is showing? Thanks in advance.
3:40
